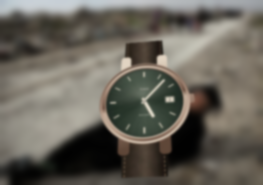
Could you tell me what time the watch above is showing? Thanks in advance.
5:07
